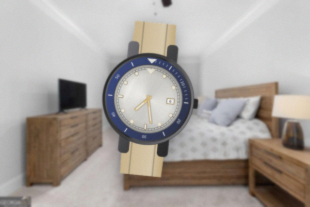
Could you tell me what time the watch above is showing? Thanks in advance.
7:28
